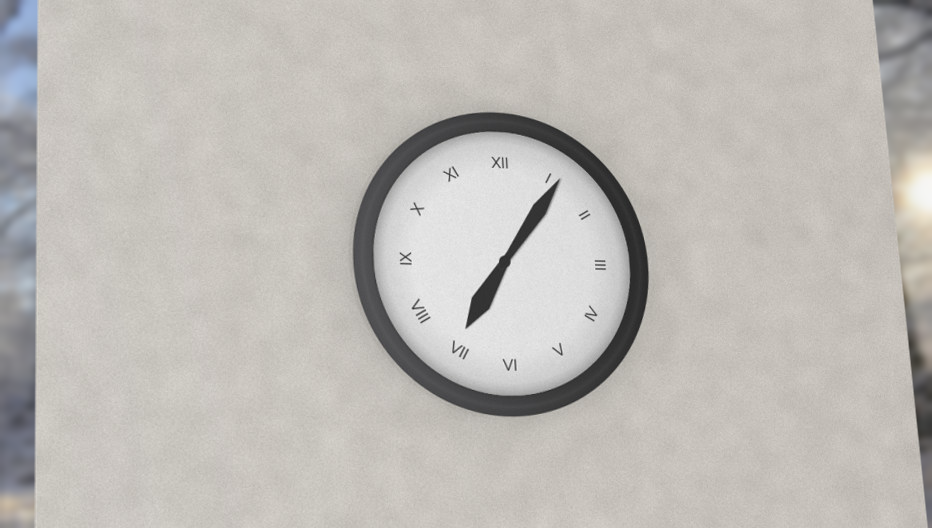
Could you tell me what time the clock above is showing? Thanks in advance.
7:06
